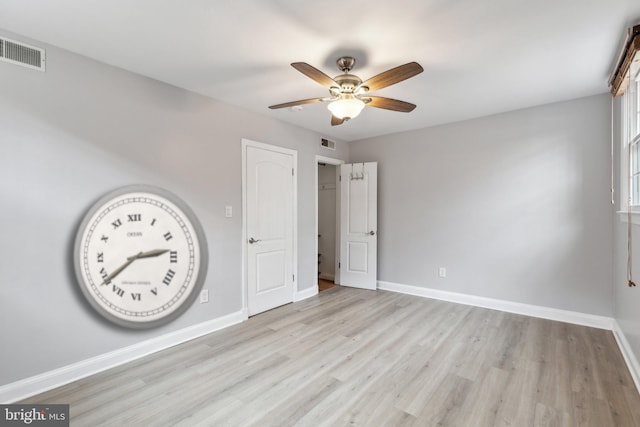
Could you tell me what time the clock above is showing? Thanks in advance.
2:39
